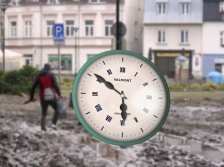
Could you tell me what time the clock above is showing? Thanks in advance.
5:51
